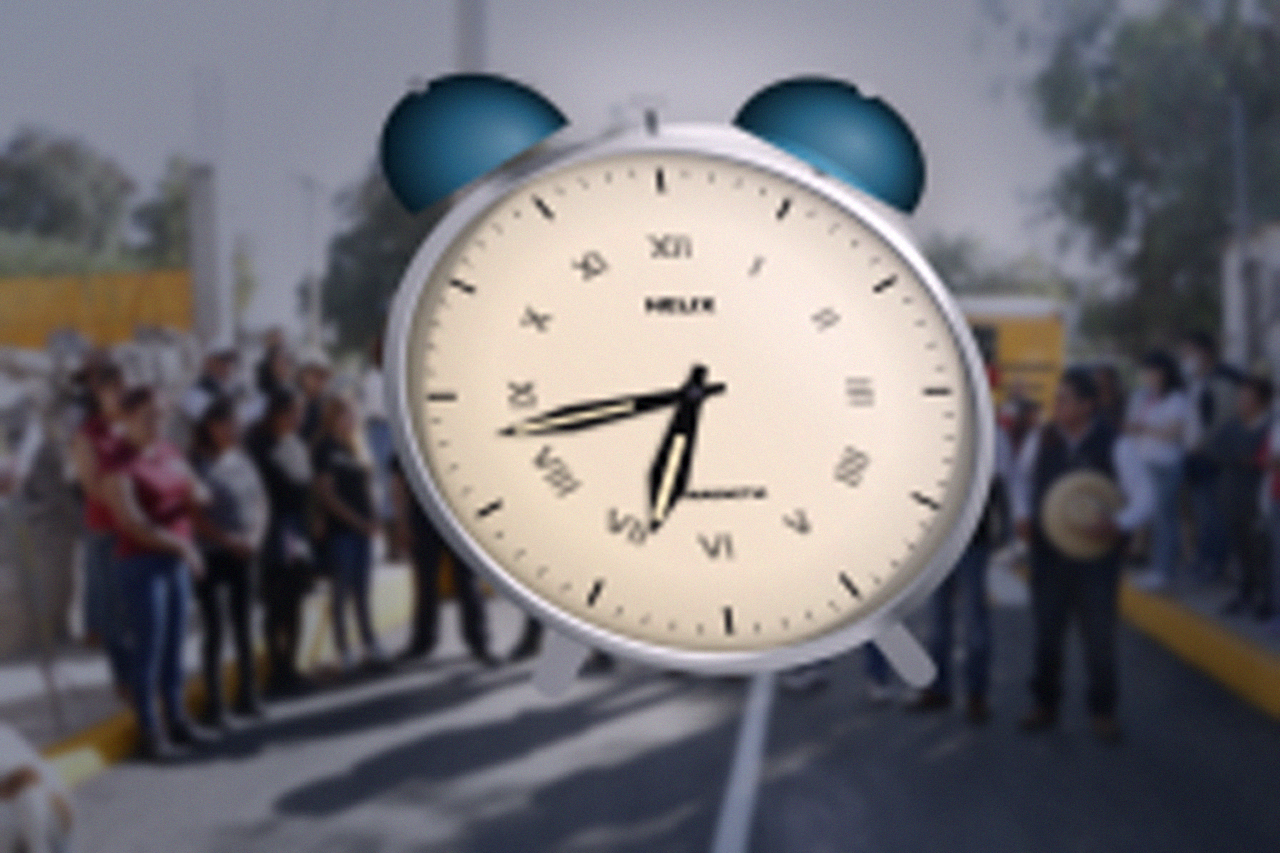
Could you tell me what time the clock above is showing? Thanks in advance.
6:43
